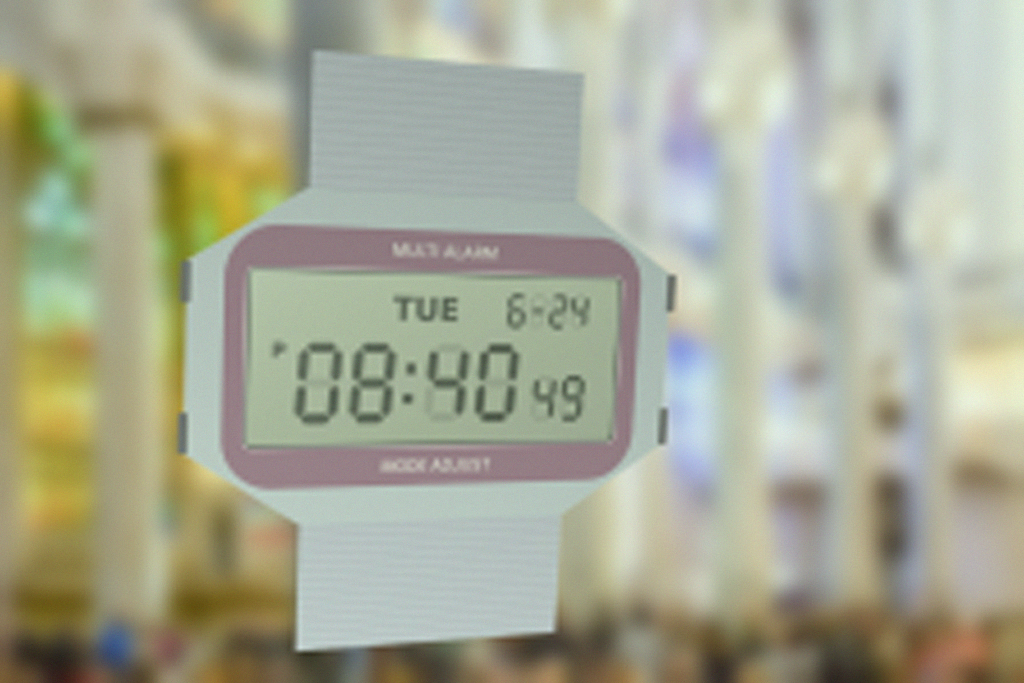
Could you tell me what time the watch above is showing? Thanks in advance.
8:40:49
